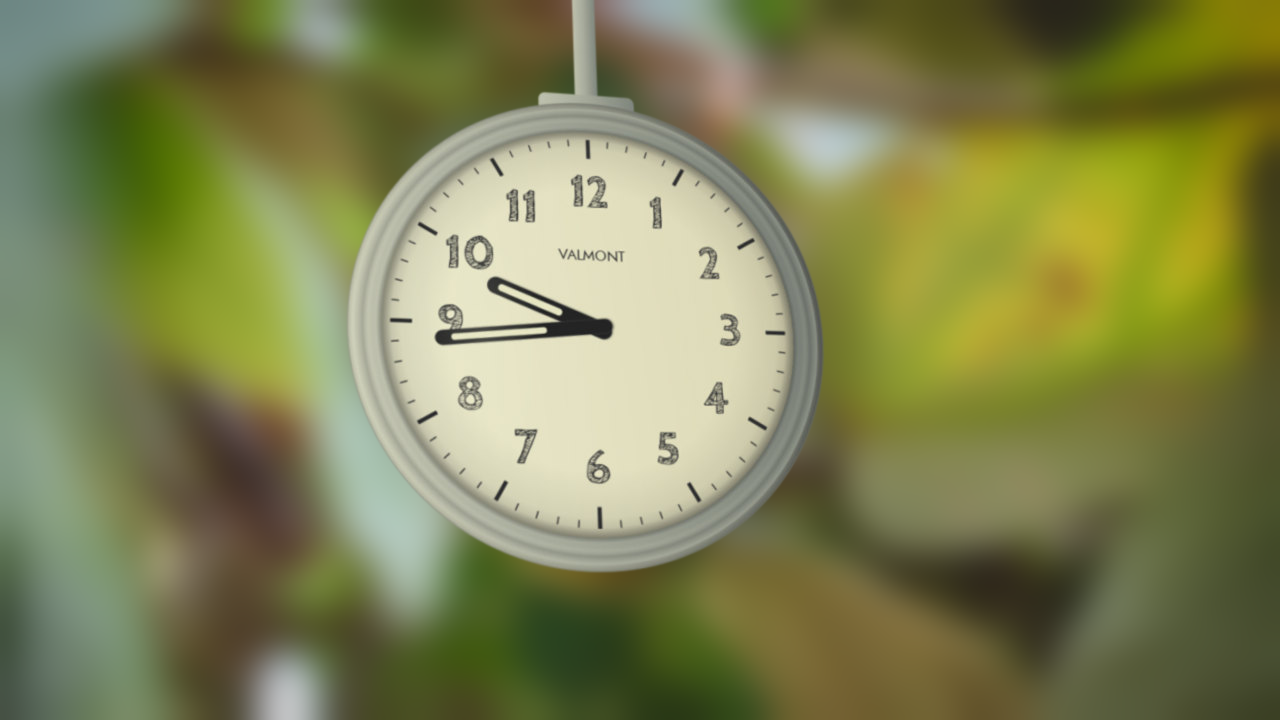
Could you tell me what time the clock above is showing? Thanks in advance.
9:44
